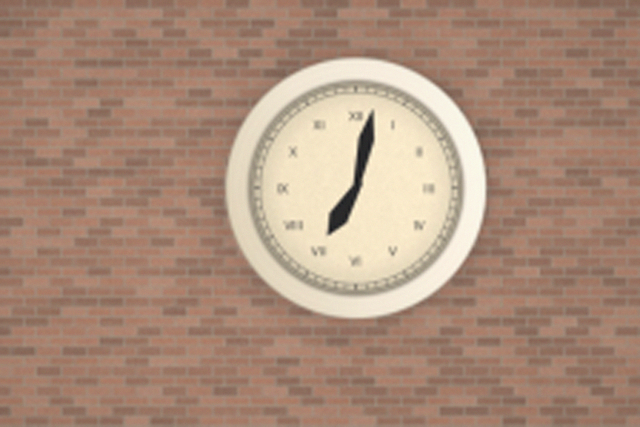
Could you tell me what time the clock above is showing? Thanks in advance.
7:02
